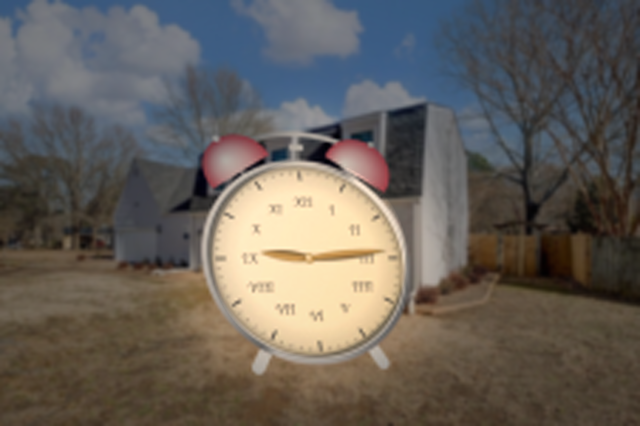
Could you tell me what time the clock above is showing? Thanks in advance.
9:14
